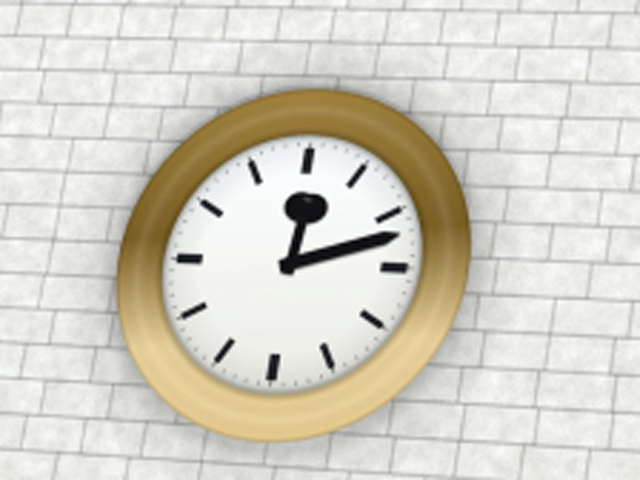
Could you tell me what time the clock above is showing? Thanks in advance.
12:12
